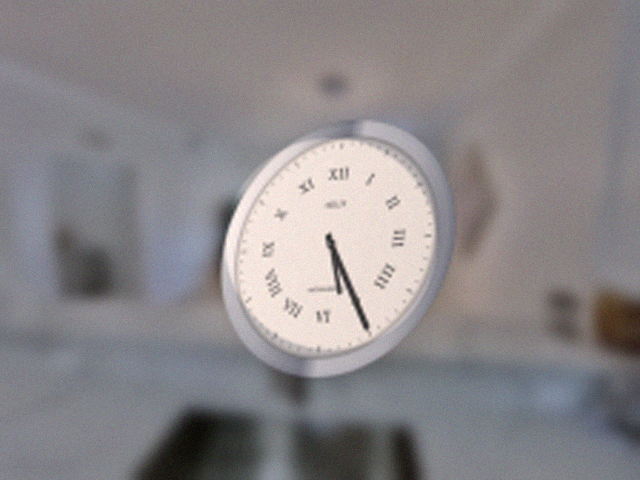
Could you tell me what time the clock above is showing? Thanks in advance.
5:25
